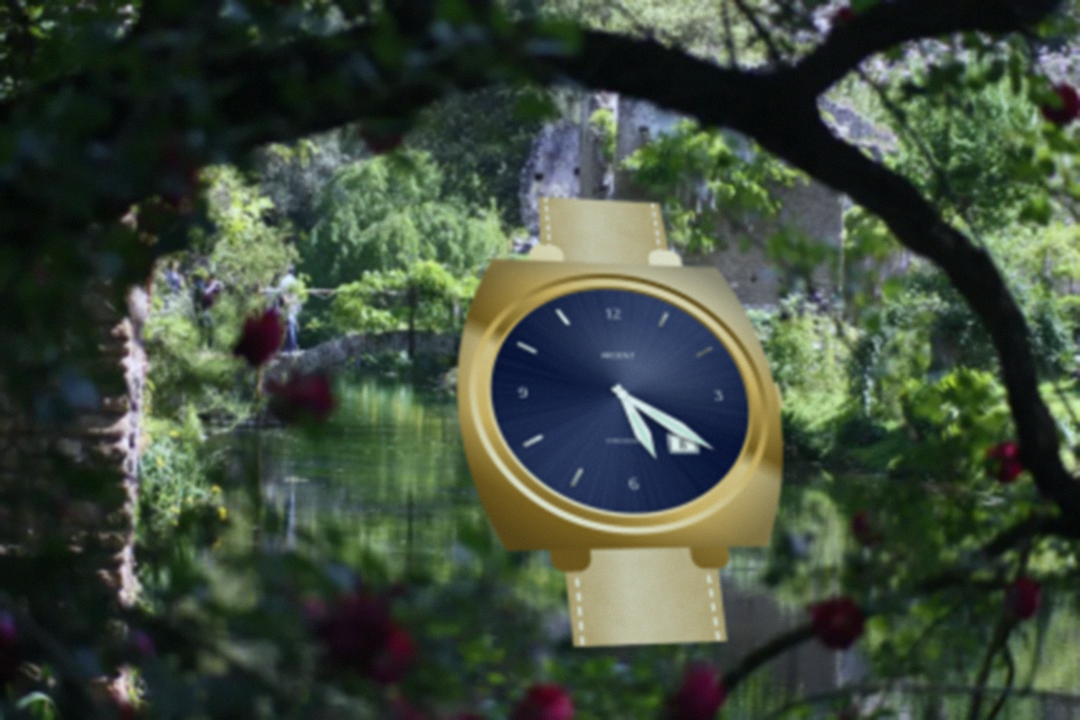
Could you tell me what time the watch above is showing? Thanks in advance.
5:21
